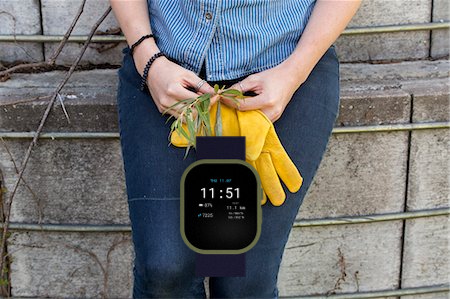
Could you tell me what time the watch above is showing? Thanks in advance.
11:51
